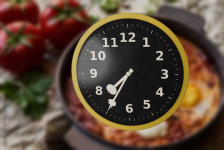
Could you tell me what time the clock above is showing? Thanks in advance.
7:35
